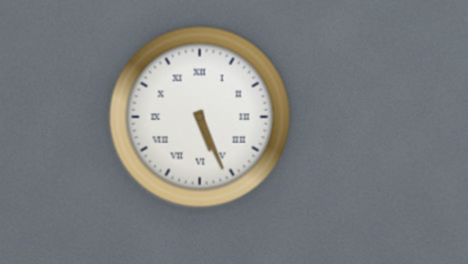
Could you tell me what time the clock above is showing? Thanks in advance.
5:26
